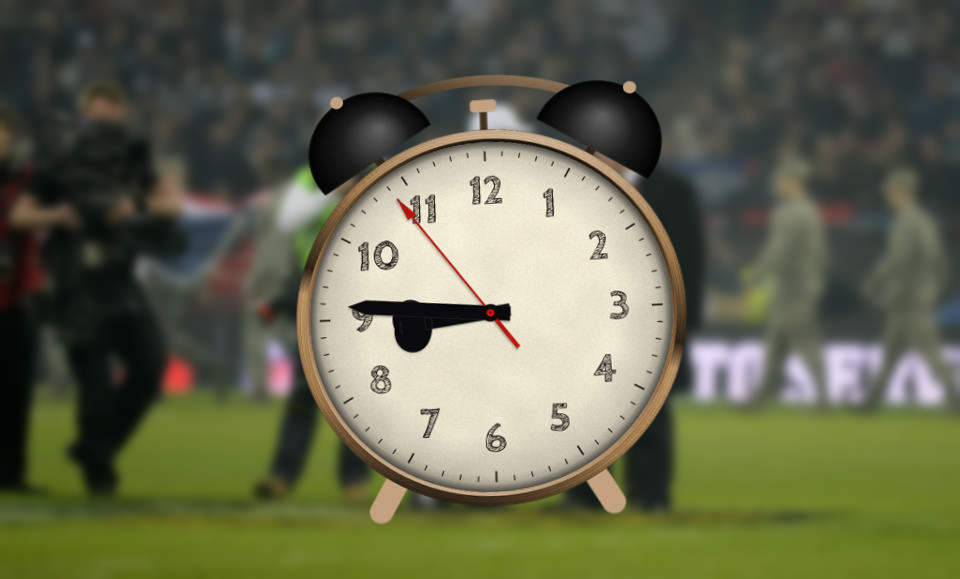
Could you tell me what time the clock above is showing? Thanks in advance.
8:45:54
